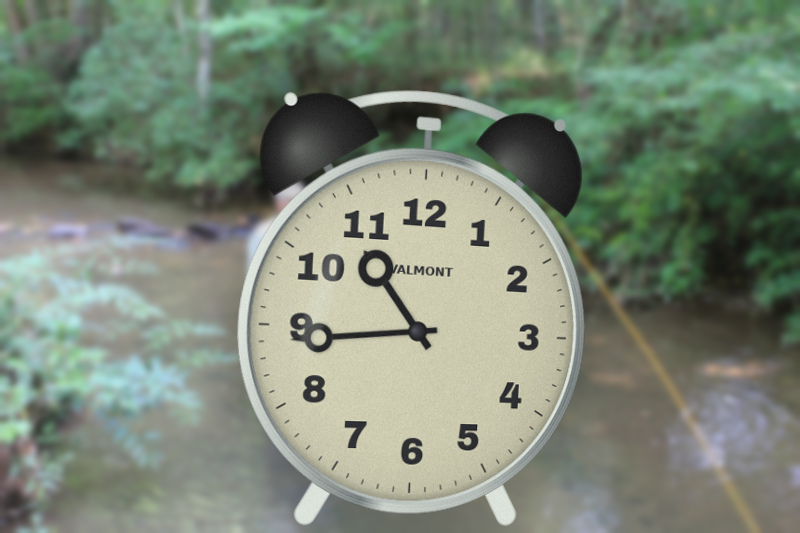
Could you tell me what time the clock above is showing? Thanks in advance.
10:44
